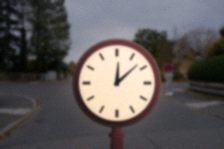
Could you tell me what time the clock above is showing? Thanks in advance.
12:08
